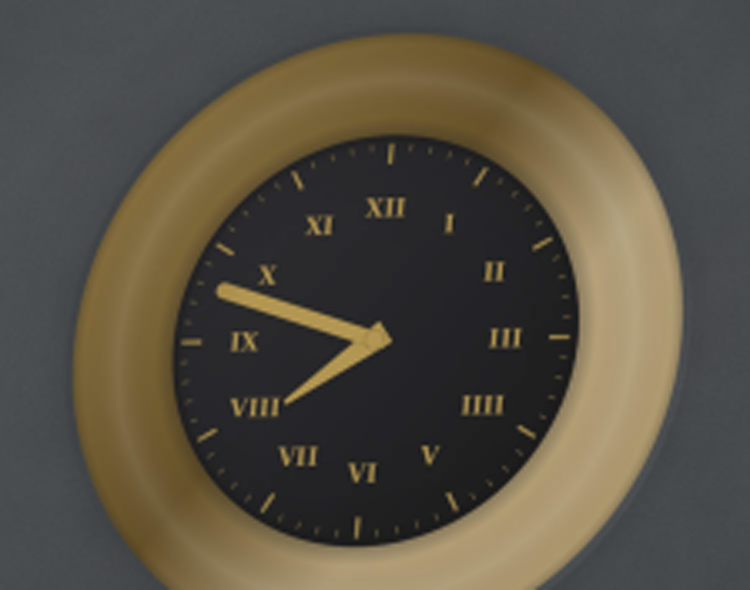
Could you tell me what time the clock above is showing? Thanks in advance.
7:48
